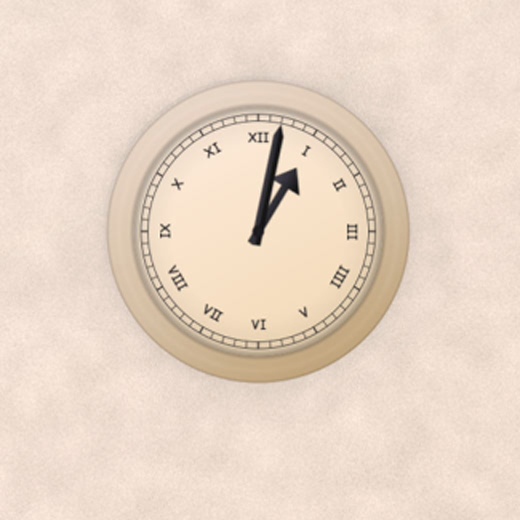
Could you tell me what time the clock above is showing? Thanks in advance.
1:02
